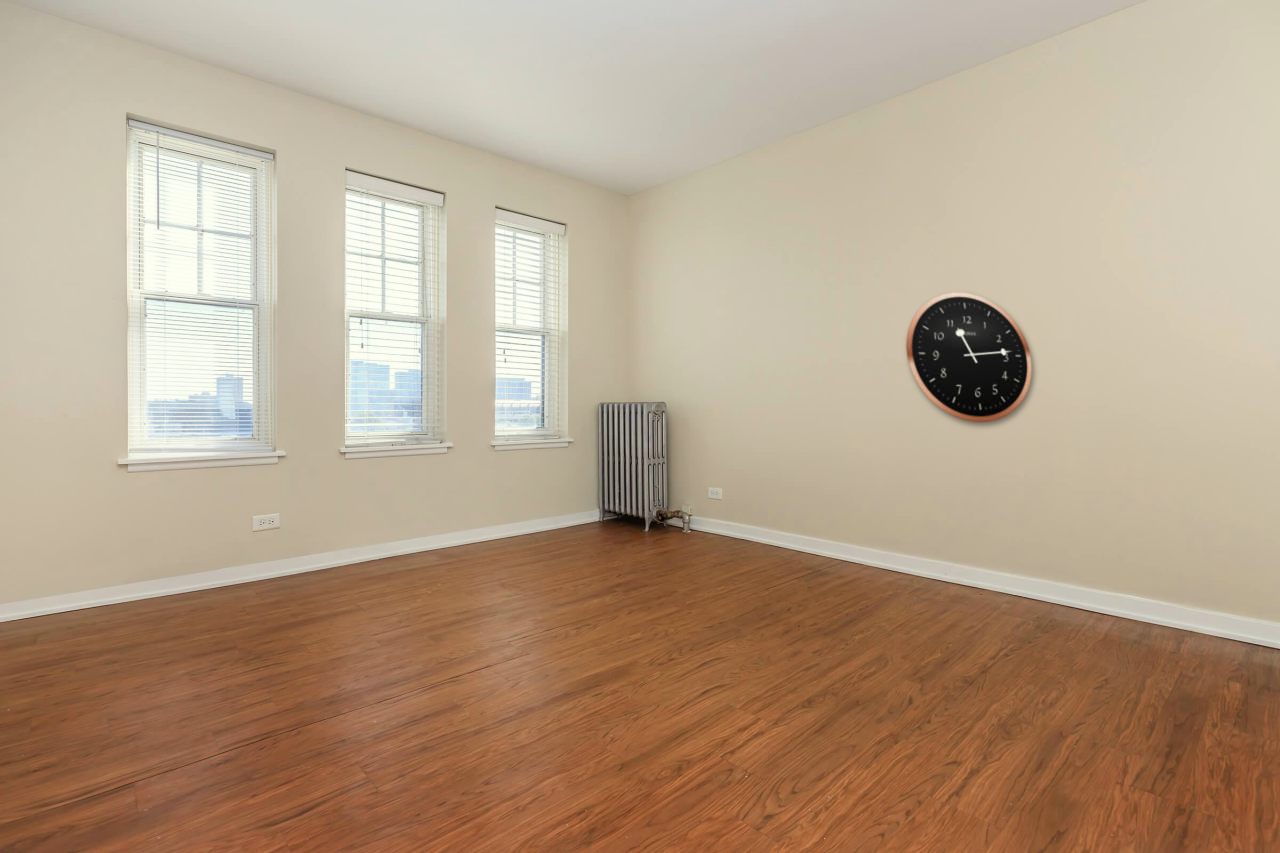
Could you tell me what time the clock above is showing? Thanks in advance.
11:14
